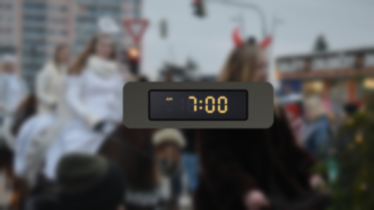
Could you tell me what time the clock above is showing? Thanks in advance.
7:00
